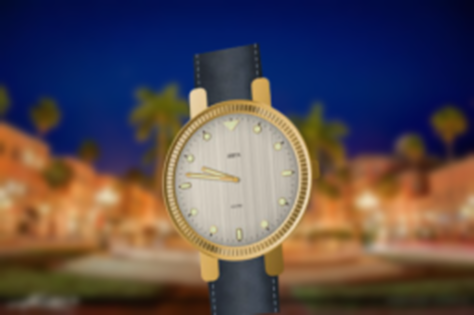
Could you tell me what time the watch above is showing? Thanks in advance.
9:47
